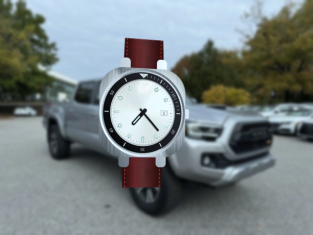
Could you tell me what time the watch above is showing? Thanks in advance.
7:23
